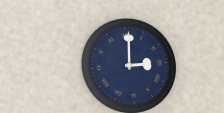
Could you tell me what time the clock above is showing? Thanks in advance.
3:01
